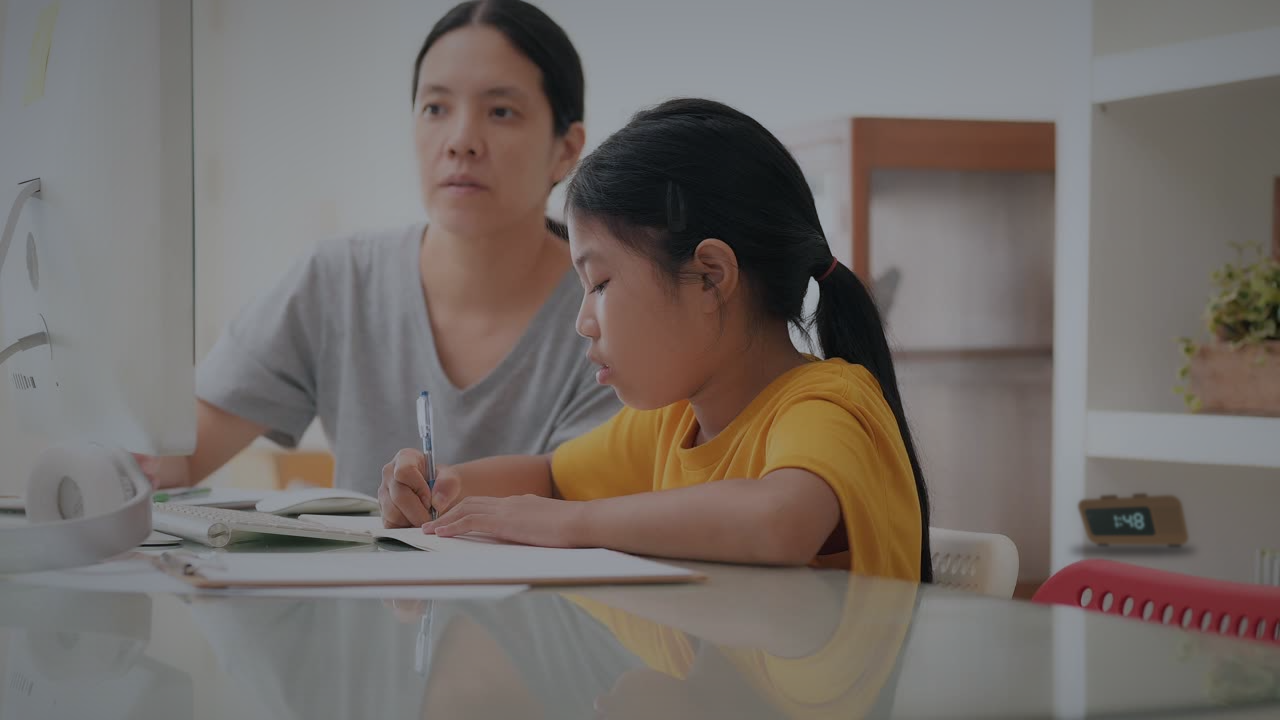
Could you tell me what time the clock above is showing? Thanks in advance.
1:48
